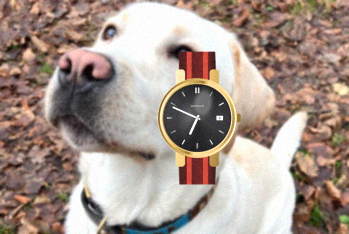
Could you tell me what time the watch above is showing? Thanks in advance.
6:49
